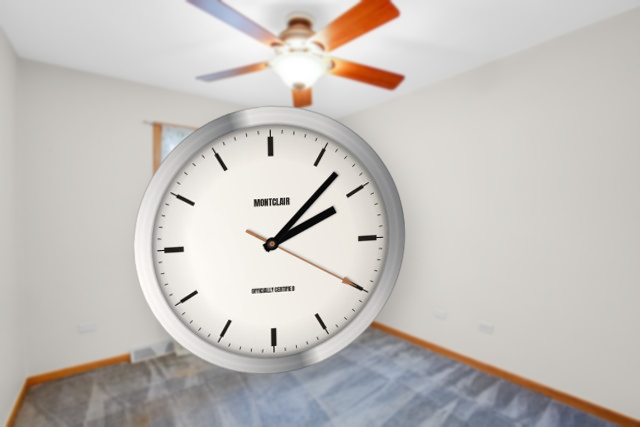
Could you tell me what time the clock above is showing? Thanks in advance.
2:07:20
